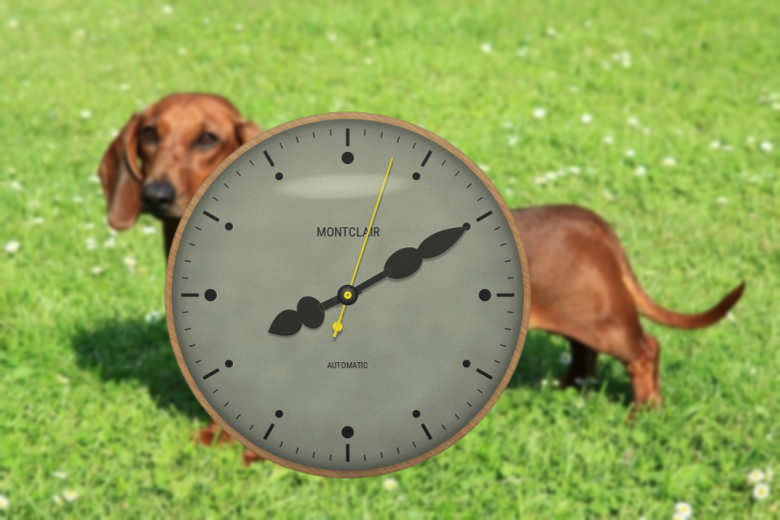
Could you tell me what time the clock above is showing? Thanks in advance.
8:10:03
